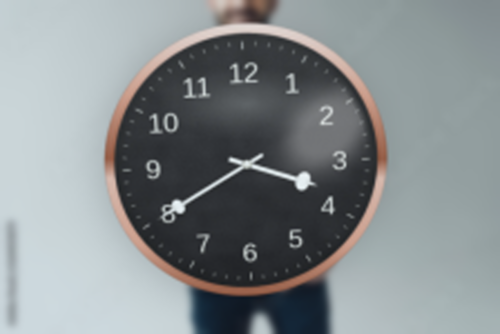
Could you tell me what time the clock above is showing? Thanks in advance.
3:40
